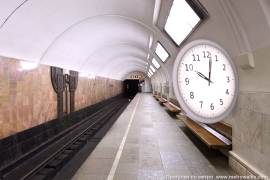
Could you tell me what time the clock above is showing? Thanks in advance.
10:02
